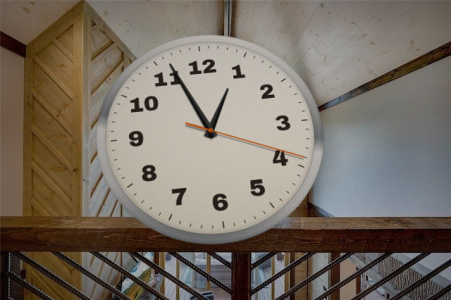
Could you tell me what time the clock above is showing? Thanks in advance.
12:56:19
